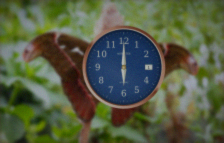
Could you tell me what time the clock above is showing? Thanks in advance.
6:00
